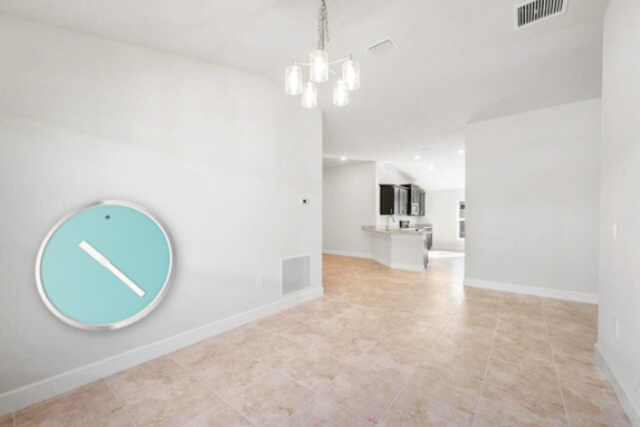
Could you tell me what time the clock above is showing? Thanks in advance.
10:22
